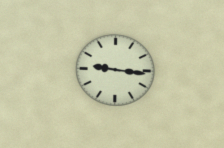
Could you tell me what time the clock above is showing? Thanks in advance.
9:16
